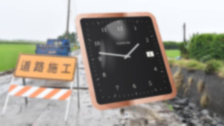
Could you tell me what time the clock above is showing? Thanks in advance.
1:47
